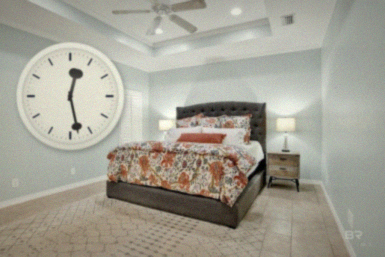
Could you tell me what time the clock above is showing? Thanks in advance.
12:28
